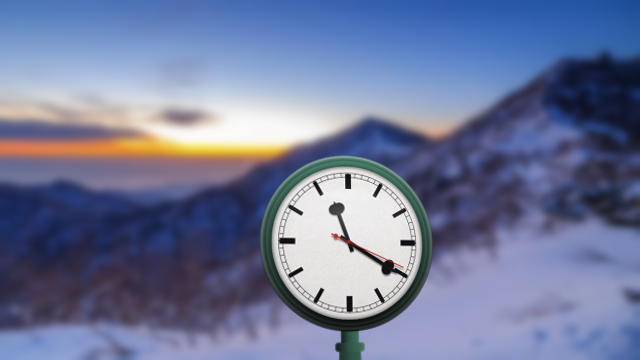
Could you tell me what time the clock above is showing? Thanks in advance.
11:20:19
